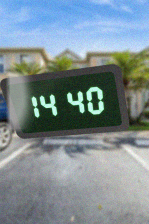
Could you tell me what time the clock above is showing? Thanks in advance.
14:40
